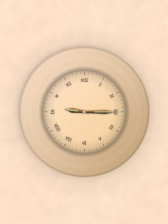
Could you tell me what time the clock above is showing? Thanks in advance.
9:15
